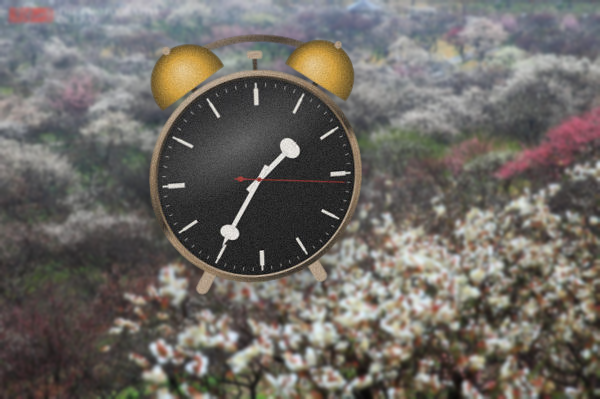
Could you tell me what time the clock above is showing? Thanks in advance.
1:35:16
